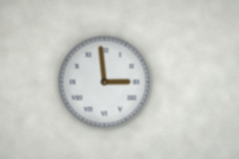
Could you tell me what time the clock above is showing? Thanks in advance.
2:59
